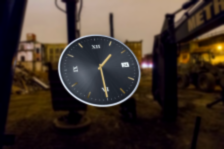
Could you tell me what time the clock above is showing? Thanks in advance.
1:30
